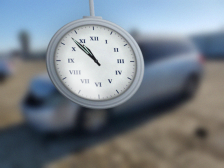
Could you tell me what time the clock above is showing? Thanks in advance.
10:53
